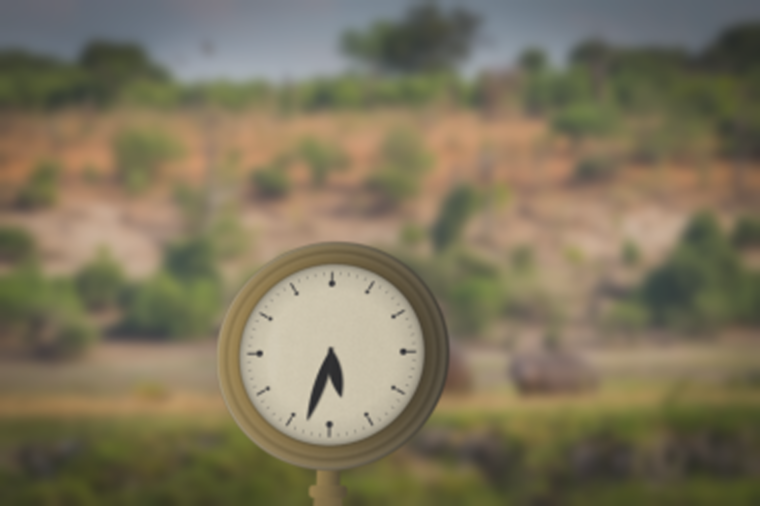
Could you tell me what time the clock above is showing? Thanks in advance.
5:33
